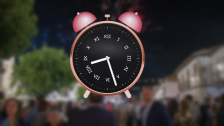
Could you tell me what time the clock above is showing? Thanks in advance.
8:27
